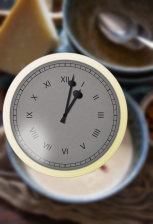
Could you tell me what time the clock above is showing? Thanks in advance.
1:02
